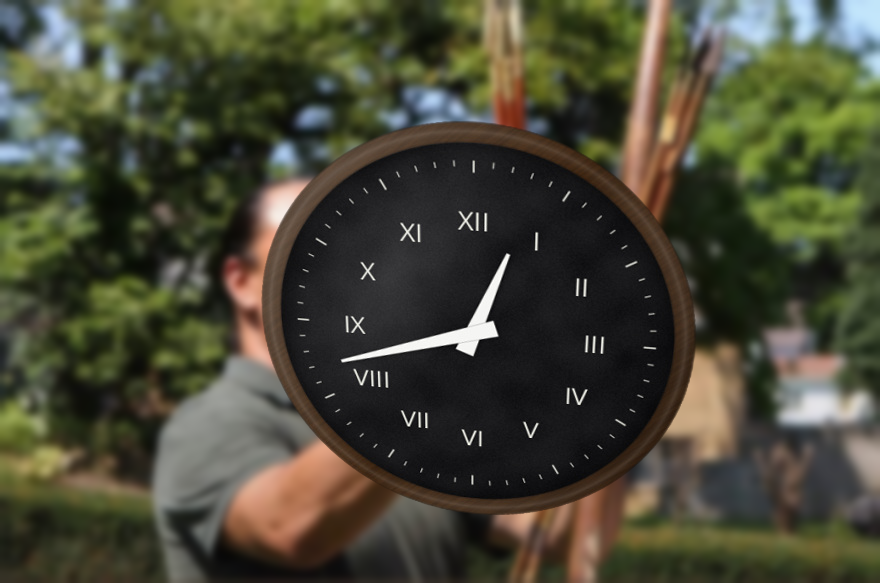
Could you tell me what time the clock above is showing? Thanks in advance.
12:42
